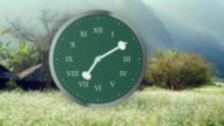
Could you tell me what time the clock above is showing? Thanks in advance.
7:10
